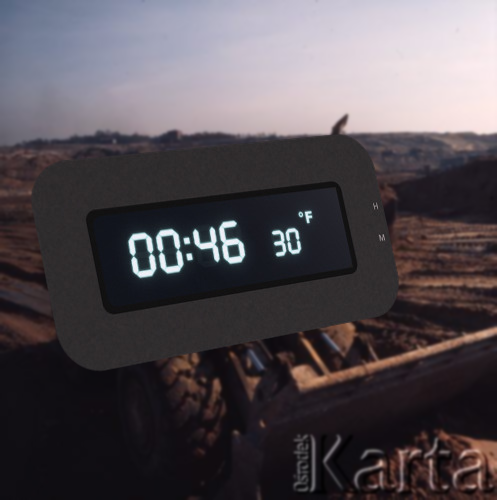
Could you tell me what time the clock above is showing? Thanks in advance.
0:46
